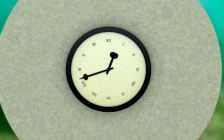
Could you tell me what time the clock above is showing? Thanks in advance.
12:42
